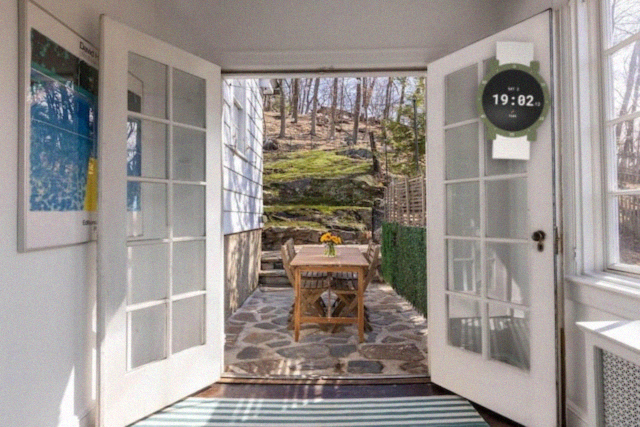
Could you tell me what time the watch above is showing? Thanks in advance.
19:02
